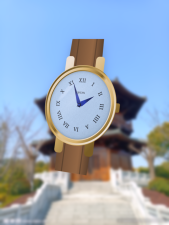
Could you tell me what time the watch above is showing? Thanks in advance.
1:56
